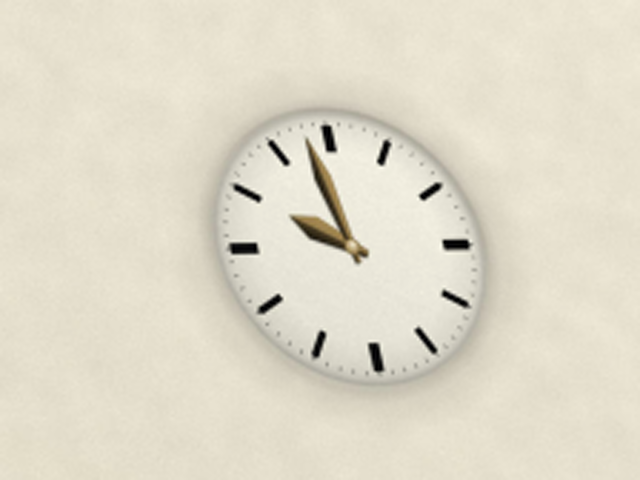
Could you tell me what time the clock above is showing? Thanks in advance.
9:58
